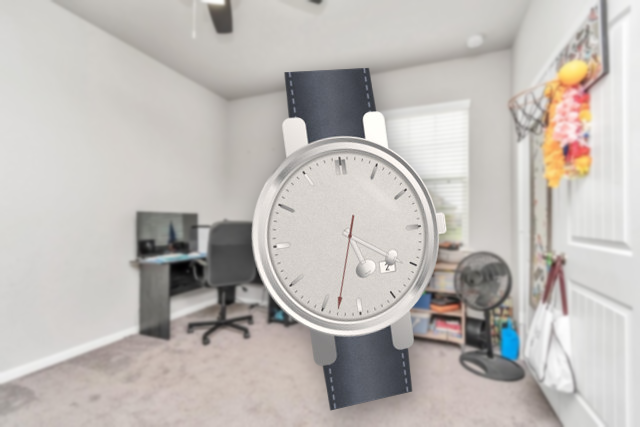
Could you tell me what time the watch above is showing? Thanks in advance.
5:20:33
